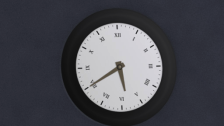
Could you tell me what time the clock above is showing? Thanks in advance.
5:40
